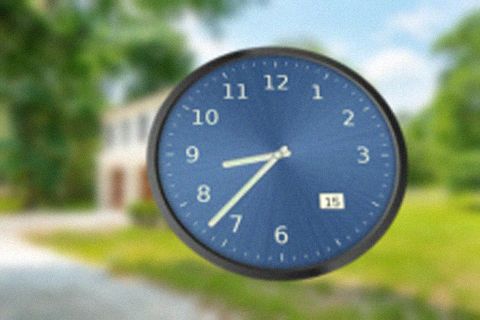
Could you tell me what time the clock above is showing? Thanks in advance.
8:37
